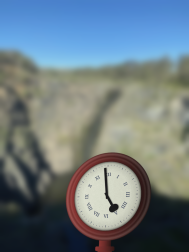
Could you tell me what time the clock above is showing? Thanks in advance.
4:59
